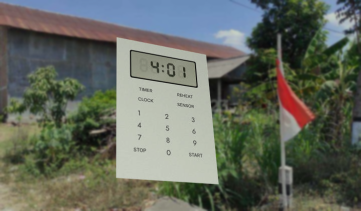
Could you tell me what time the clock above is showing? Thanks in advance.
4:01
